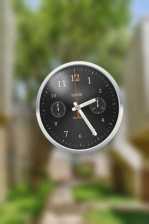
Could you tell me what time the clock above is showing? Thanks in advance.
2:25
